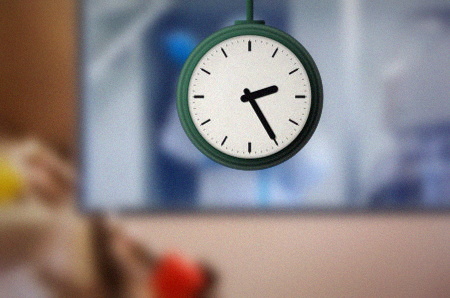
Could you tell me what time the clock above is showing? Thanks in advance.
2:25
